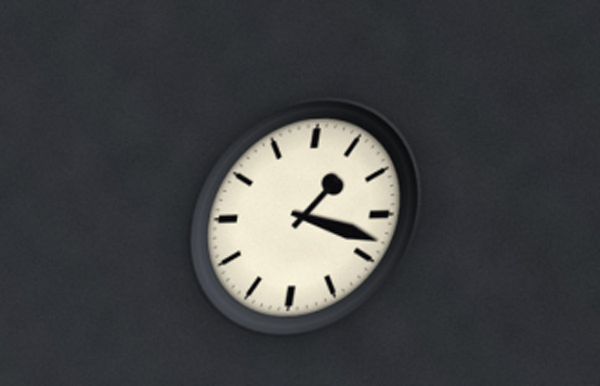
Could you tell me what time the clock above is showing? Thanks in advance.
1:18
